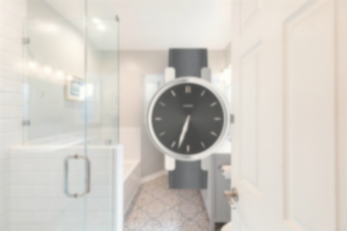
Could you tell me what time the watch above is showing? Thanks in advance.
6:33
